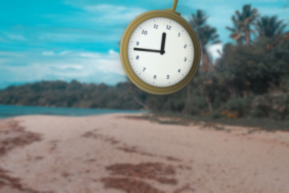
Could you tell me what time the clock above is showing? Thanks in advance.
11:43
